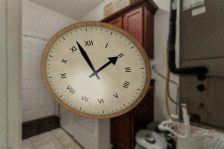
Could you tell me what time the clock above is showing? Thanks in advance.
1:57
